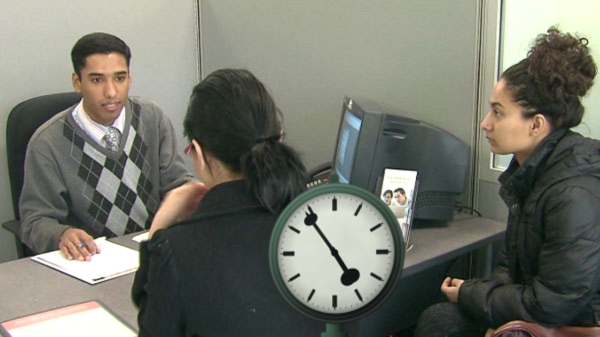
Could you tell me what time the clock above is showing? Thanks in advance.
4:54
